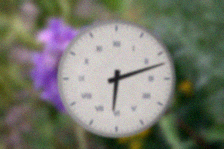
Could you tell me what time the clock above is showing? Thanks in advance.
6:12
